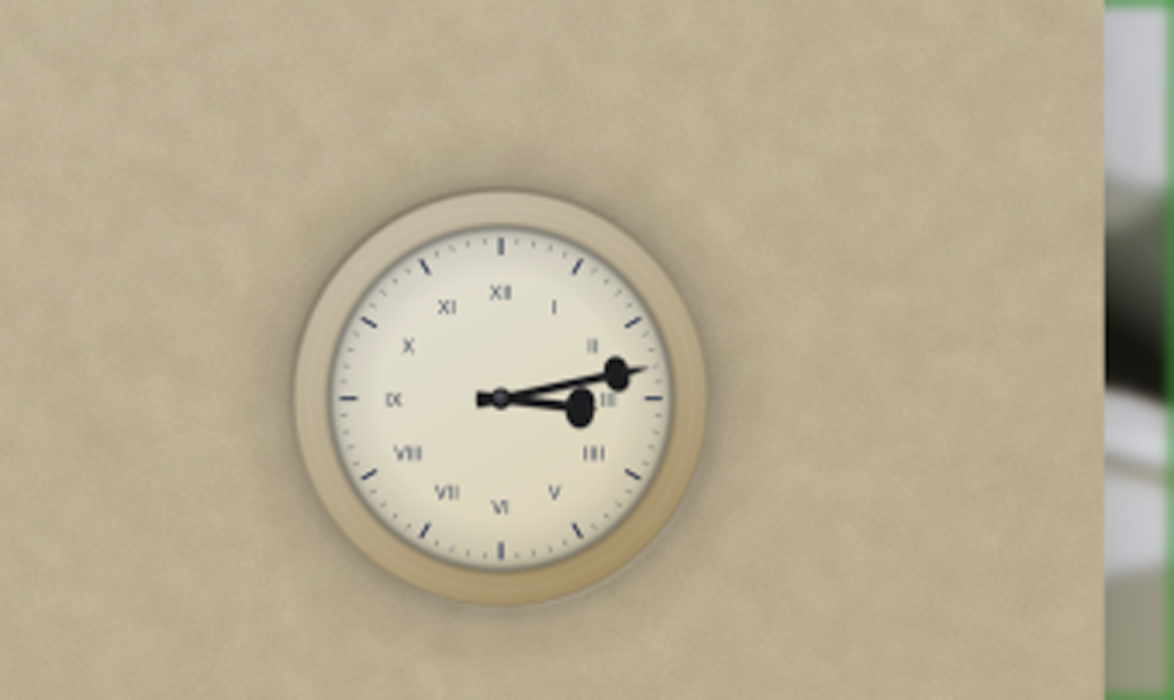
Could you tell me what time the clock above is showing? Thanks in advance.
3:13
